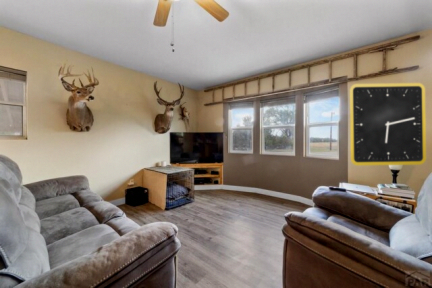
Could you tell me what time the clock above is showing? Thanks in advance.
6:13
